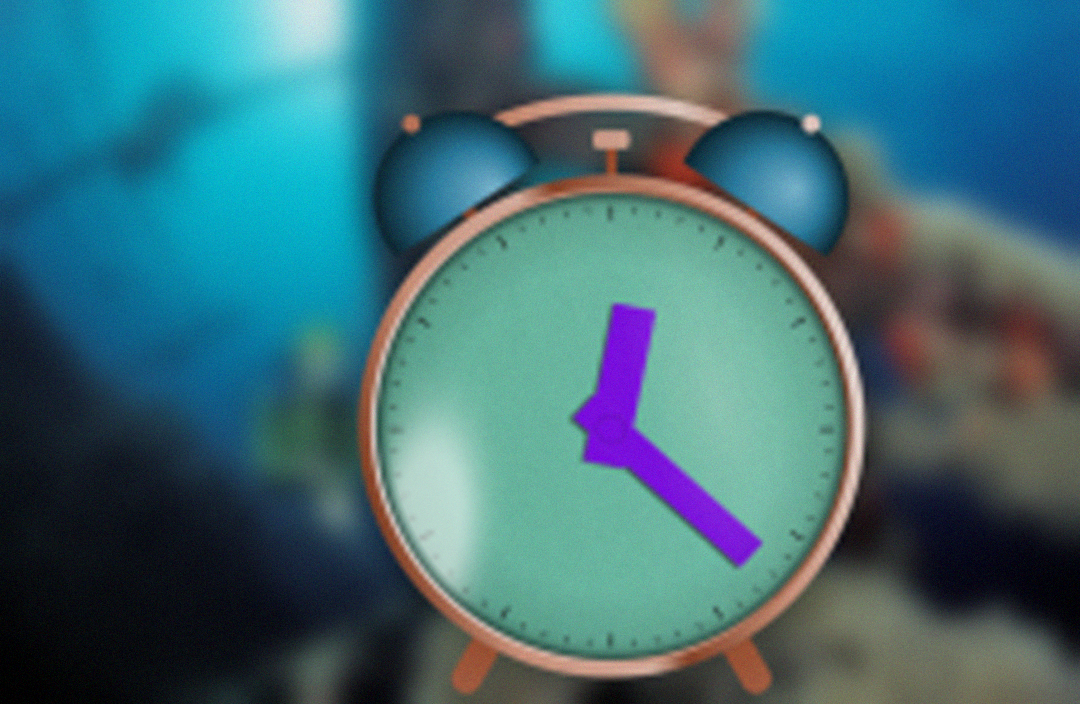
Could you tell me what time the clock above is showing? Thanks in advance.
12:22
